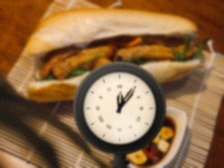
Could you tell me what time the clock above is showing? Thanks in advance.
12:06
